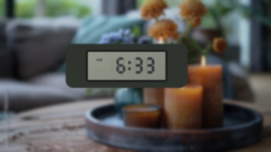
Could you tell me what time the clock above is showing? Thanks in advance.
6:33
